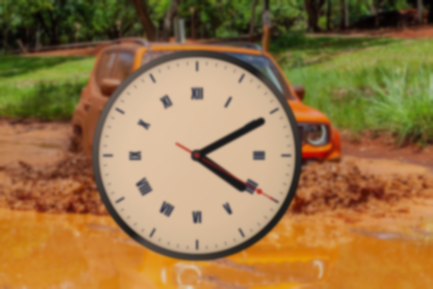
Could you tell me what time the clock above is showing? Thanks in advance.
4:10:20
